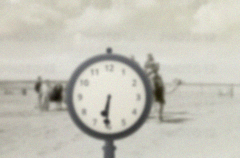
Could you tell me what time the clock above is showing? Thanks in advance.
6:31
